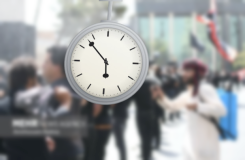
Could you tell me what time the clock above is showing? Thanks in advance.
5:53
